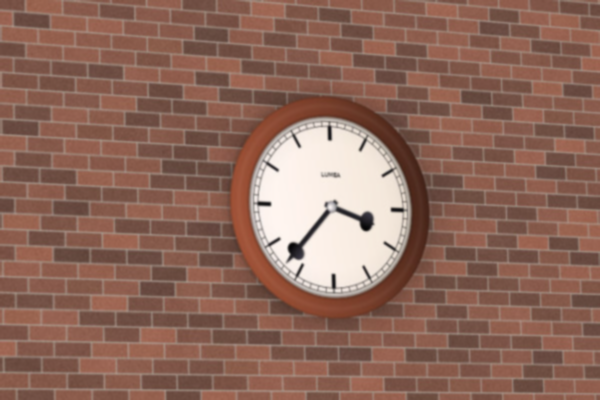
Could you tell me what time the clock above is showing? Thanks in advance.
3:37
